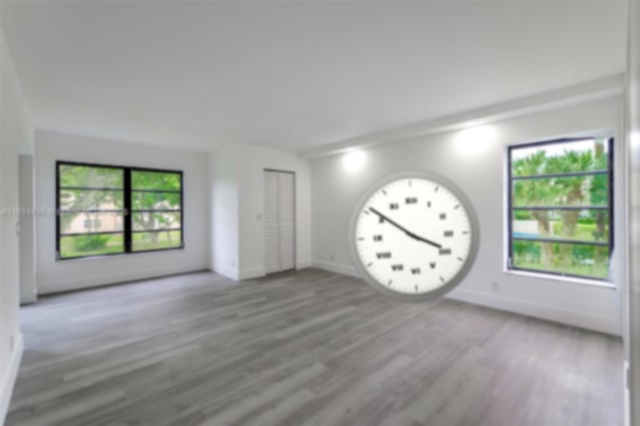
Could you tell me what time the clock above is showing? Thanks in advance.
3:51
